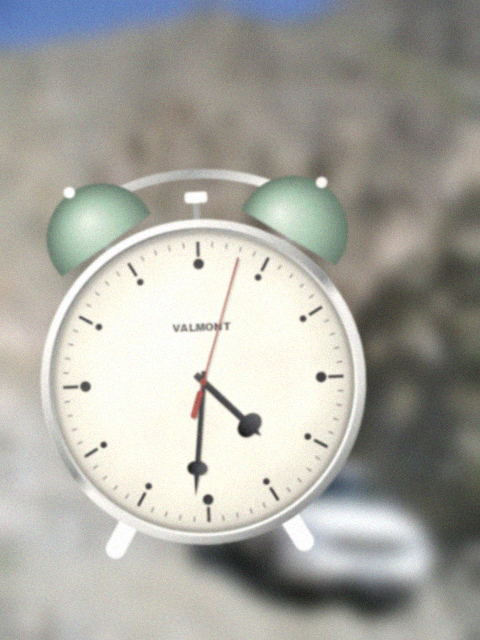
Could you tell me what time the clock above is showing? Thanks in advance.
4:31:03
